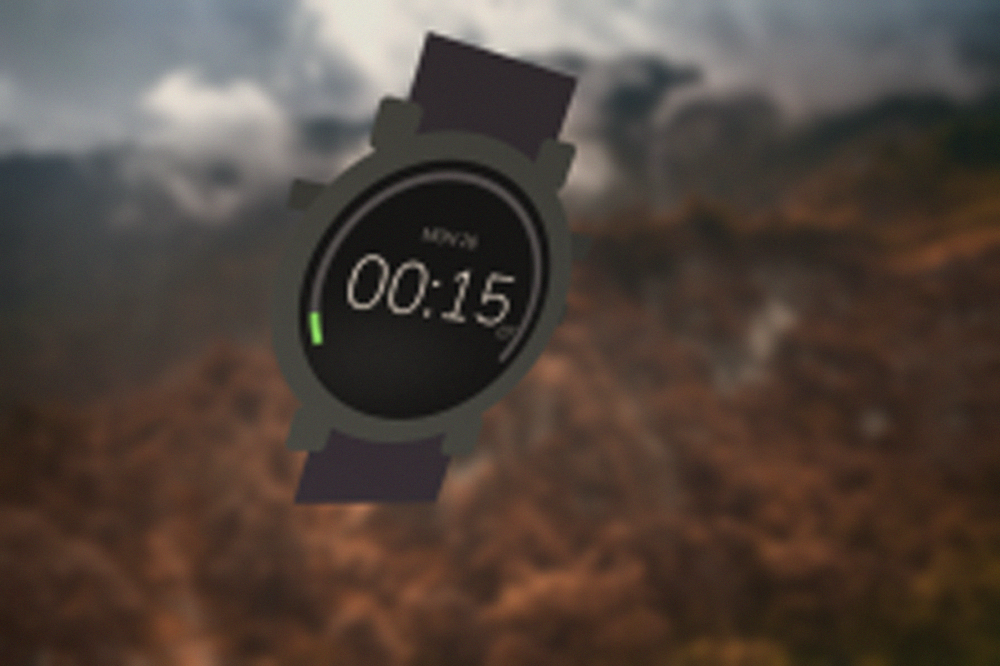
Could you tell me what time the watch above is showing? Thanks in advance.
0:15
